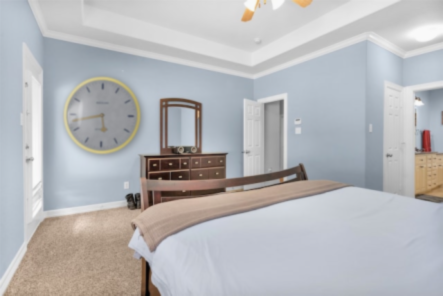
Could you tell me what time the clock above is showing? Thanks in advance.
5:43
